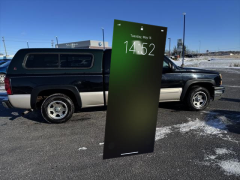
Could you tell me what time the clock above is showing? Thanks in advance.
14:52
